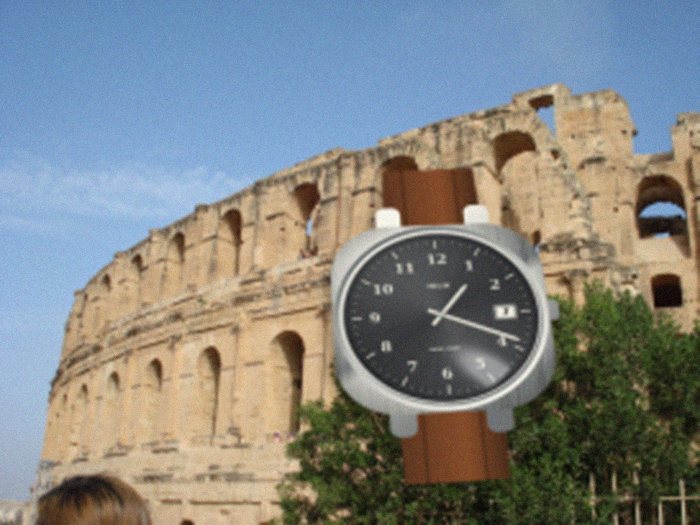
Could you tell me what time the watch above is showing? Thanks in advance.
1:19
